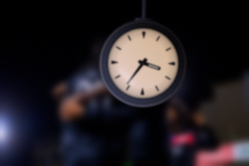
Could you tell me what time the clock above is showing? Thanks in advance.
3:36
